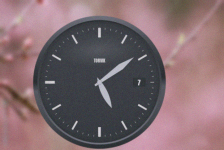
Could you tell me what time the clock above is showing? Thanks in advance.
5:09
